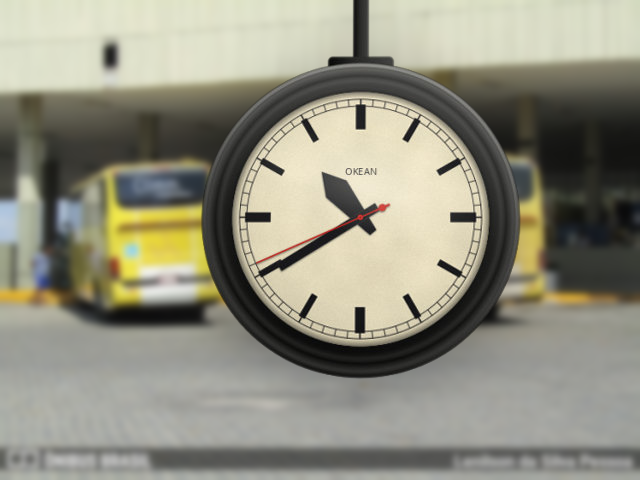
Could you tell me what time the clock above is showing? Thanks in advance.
10:39:41
